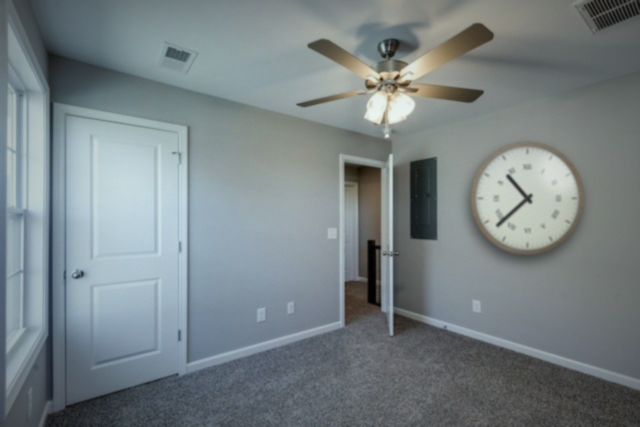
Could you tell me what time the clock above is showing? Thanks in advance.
10:38
